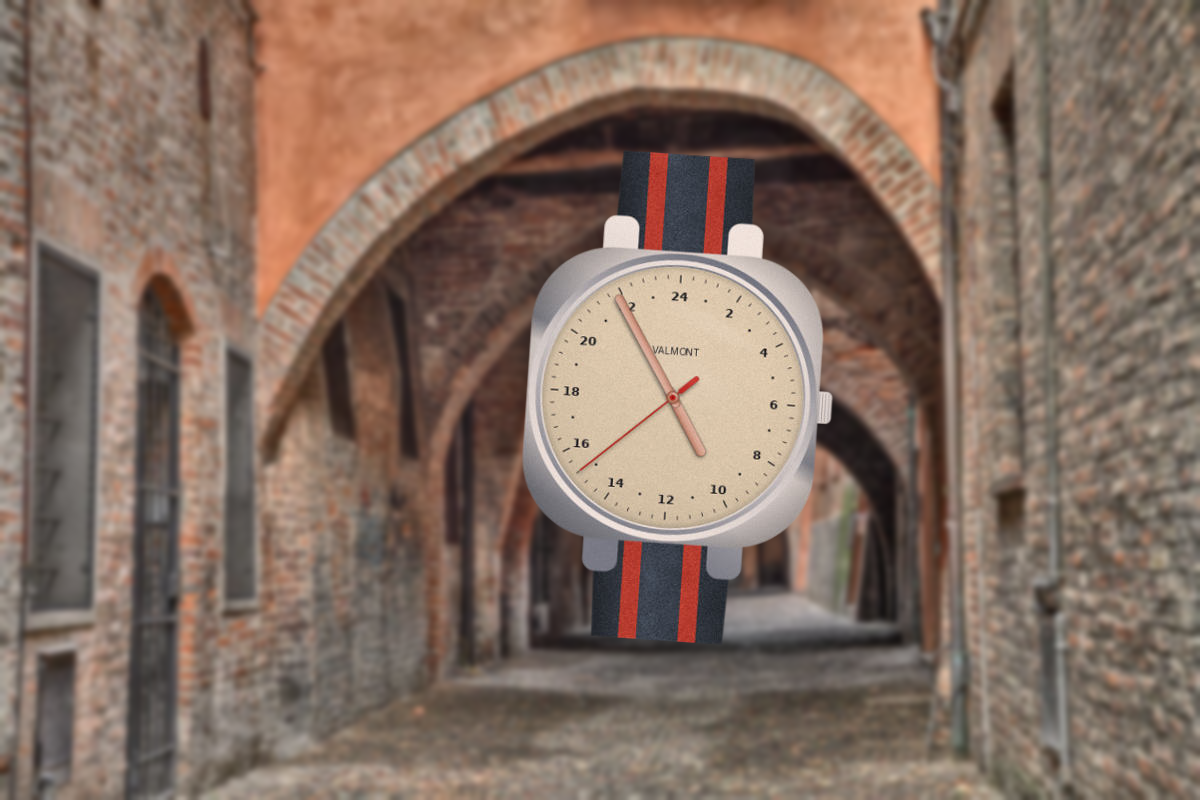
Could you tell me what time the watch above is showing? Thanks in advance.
9:54:38
